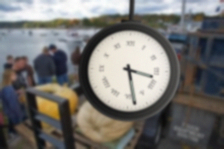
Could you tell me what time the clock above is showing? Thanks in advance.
3:28
